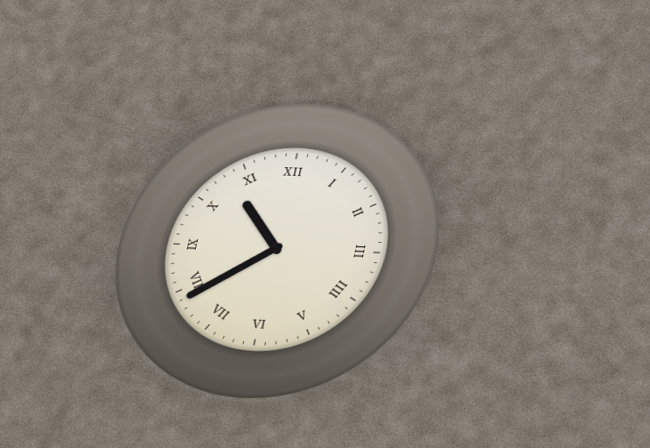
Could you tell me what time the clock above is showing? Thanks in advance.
10:39
